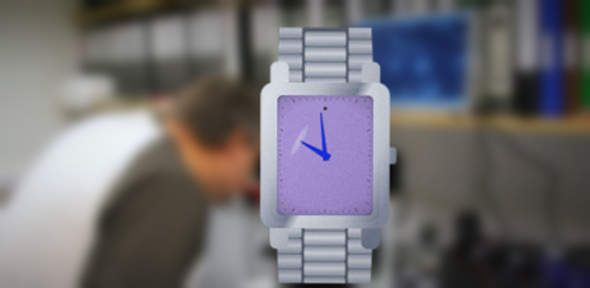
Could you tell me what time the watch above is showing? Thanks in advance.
9:59
